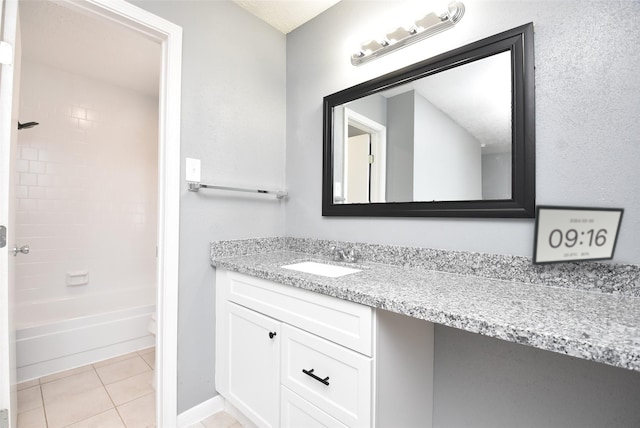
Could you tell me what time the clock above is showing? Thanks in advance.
9:16
